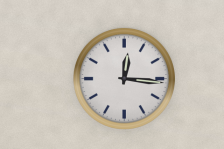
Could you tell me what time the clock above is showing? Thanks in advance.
12:16
